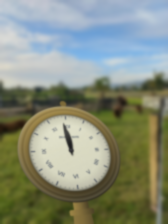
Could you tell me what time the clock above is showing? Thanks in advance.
11:59
